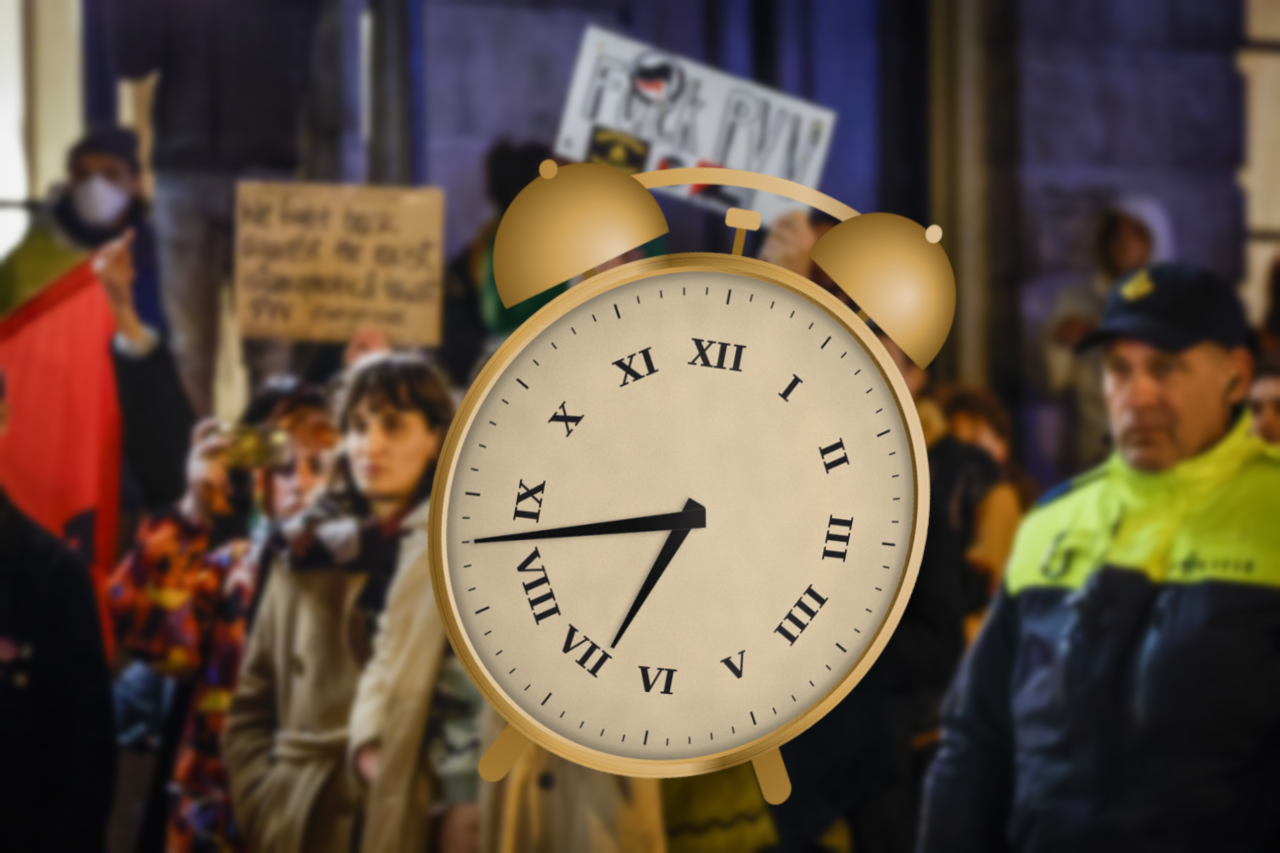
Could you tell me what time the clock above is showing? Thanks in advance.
6:43
